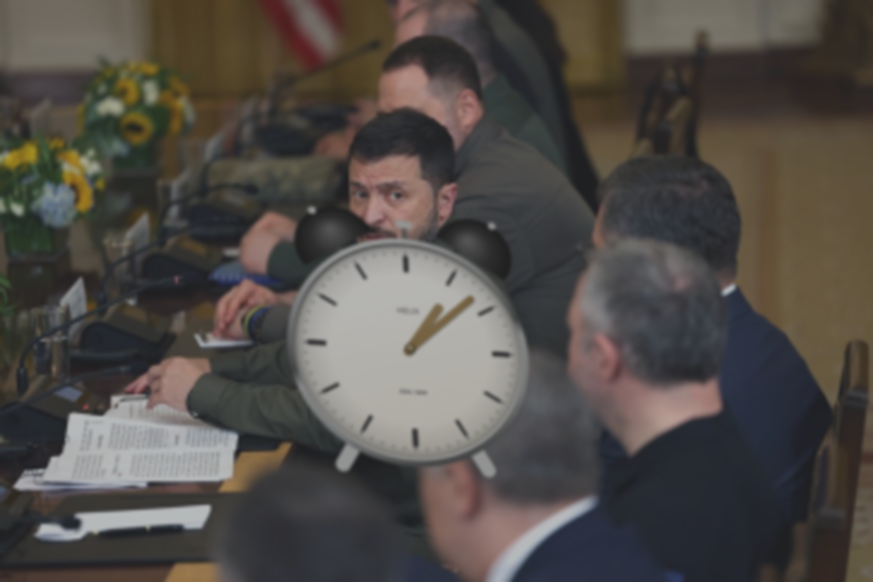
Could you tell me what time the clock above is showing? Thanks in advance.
1:08
